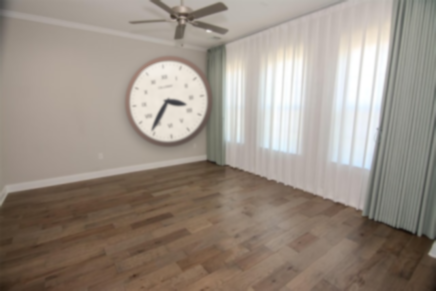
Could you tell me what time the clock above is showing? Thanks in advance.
3:36
